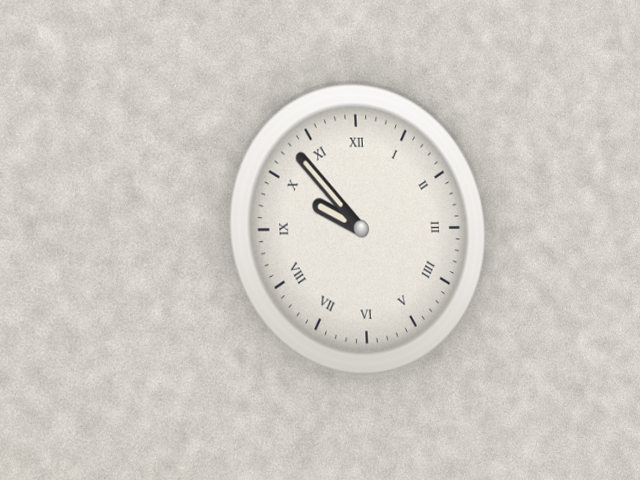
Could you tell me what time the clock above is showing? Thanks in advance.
9:53
